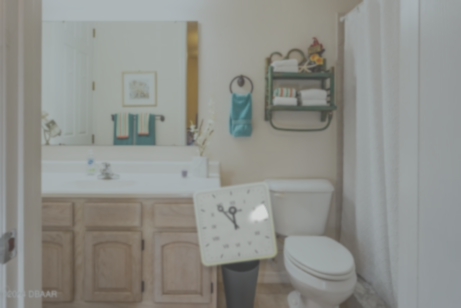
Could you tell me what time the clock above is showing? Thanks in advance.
11:54
